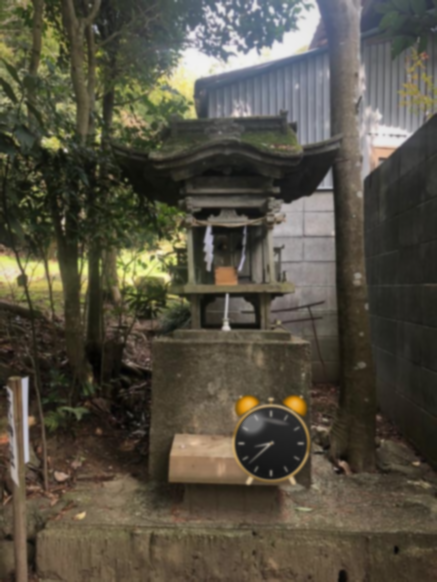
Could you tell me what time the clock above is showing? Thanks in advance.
8:38
